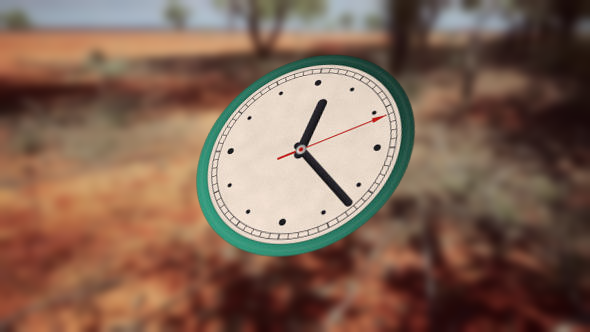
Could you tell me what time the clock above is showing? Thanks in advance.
12:22:11
